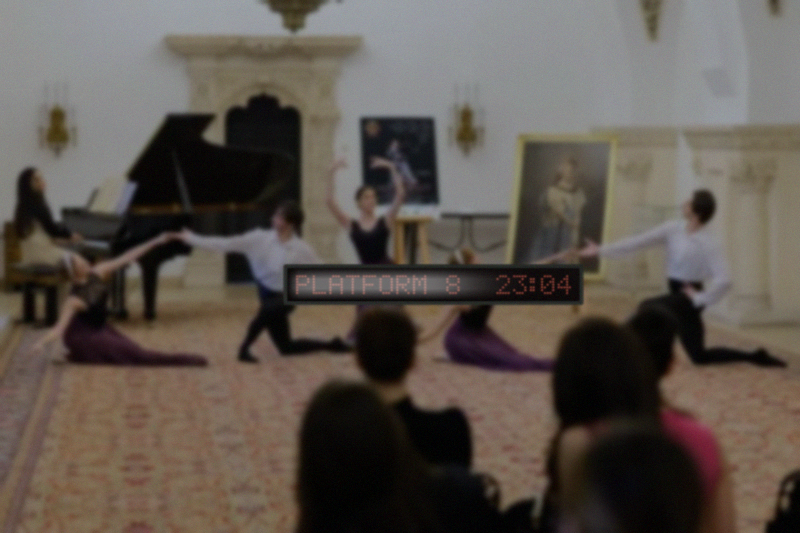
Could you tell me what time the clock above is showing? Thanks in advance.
23:04
